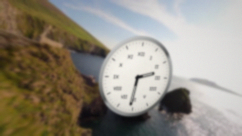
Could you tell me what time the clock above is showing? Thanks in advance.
2:31
